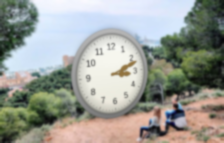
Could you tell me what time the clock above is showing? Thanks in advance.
3:12
